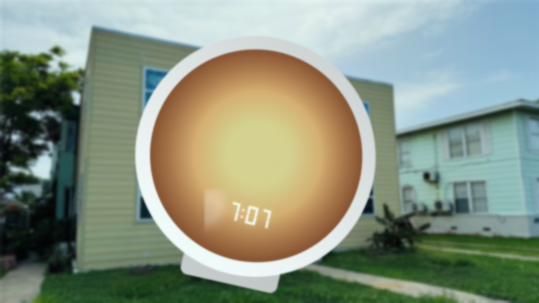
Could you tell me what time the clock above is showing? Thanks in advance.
7:07
